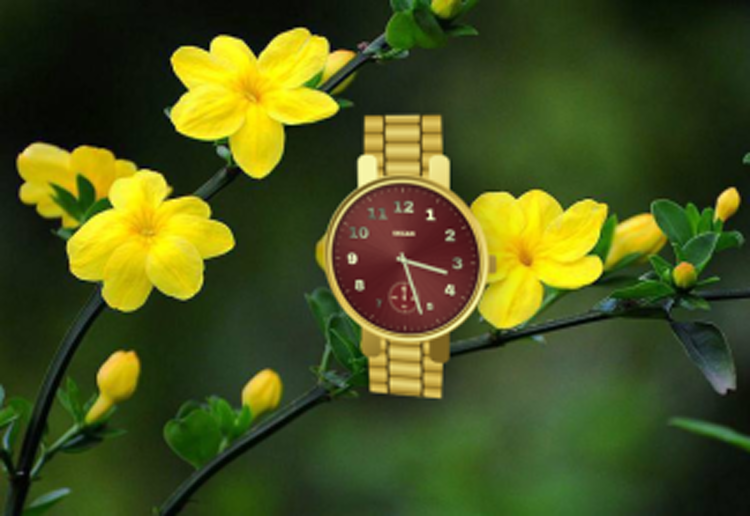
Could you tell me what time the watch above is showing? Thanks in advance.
3:27
